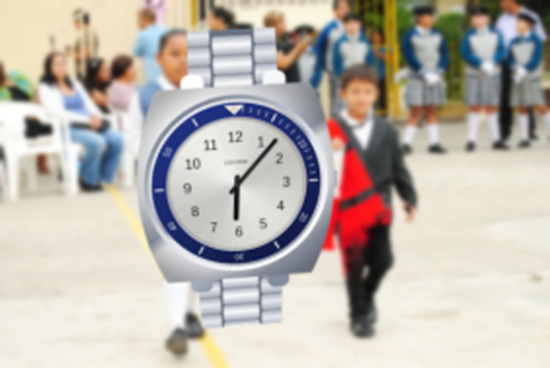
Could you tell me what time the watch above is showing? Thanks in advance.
6:07
